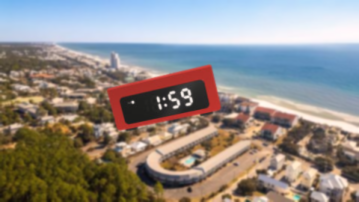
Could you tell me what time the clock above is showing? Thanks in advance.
1:59
